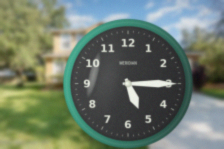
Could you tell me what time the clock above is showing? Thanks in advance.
5:15
